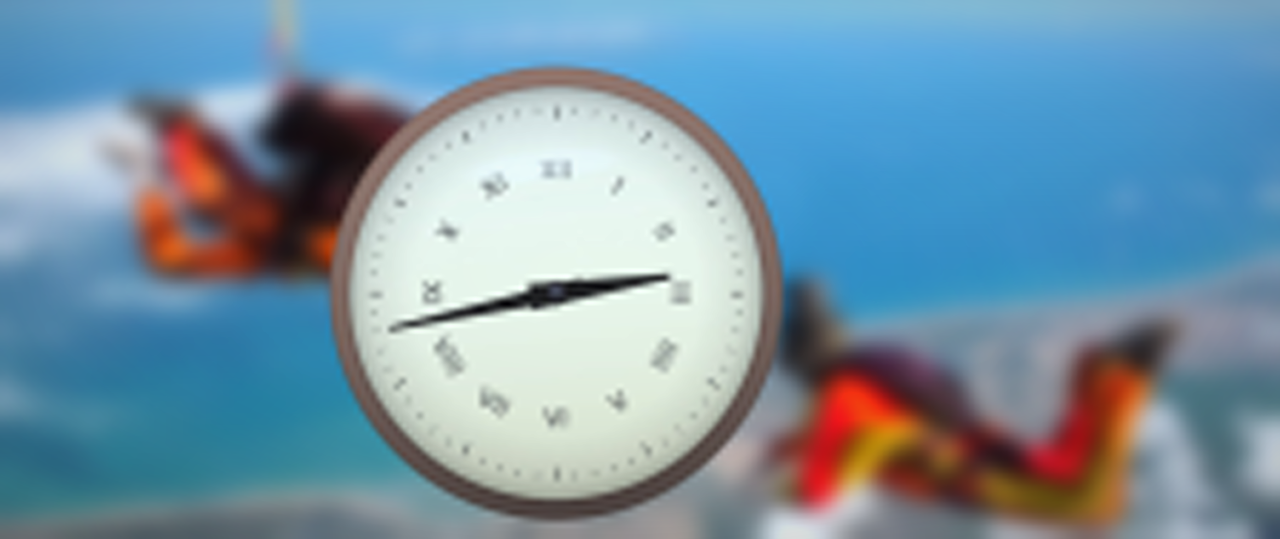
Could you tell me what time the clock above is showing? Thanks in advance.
2:43
